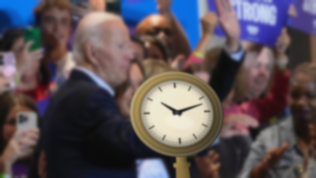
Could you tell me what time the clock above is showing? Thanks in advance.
10:12
